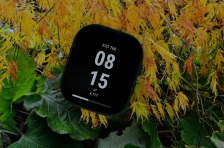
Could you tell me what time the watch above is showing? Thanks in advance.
8:15
